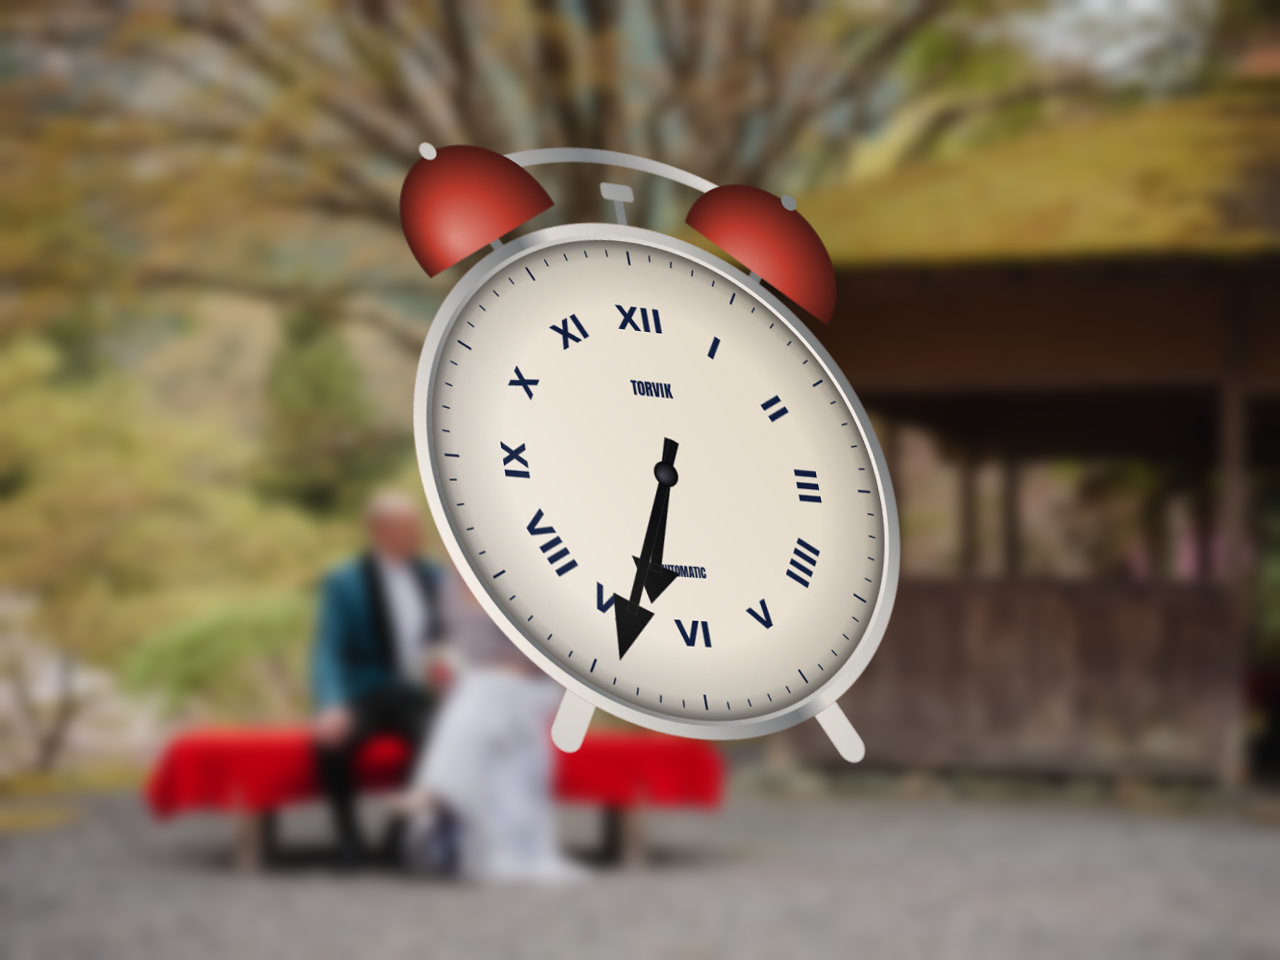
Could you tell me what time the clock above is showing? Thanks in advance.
6:34
